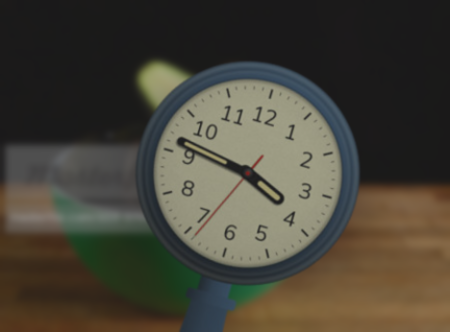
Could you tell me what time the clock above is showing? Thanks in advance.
3:46:34
